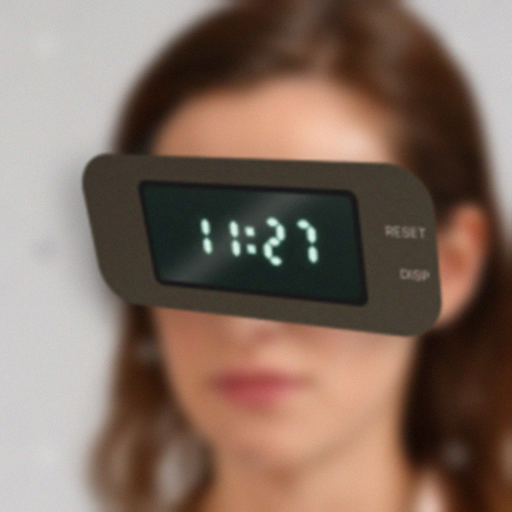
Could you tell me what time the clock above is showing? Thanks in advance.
11:27
